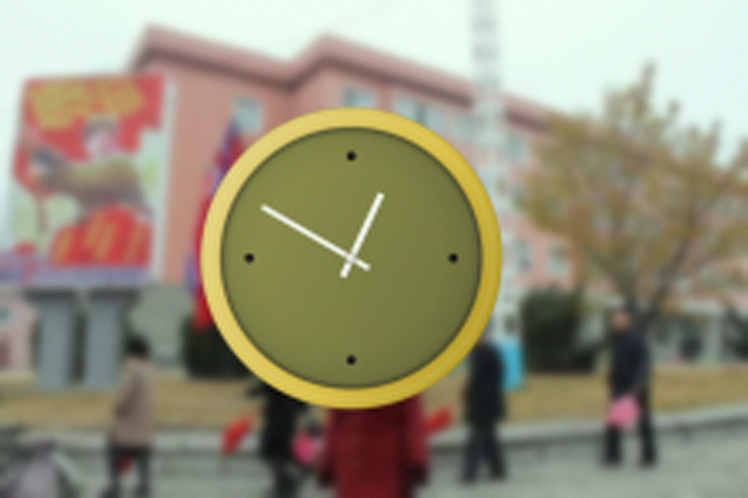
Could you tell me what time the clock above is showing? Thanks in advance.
12:50
